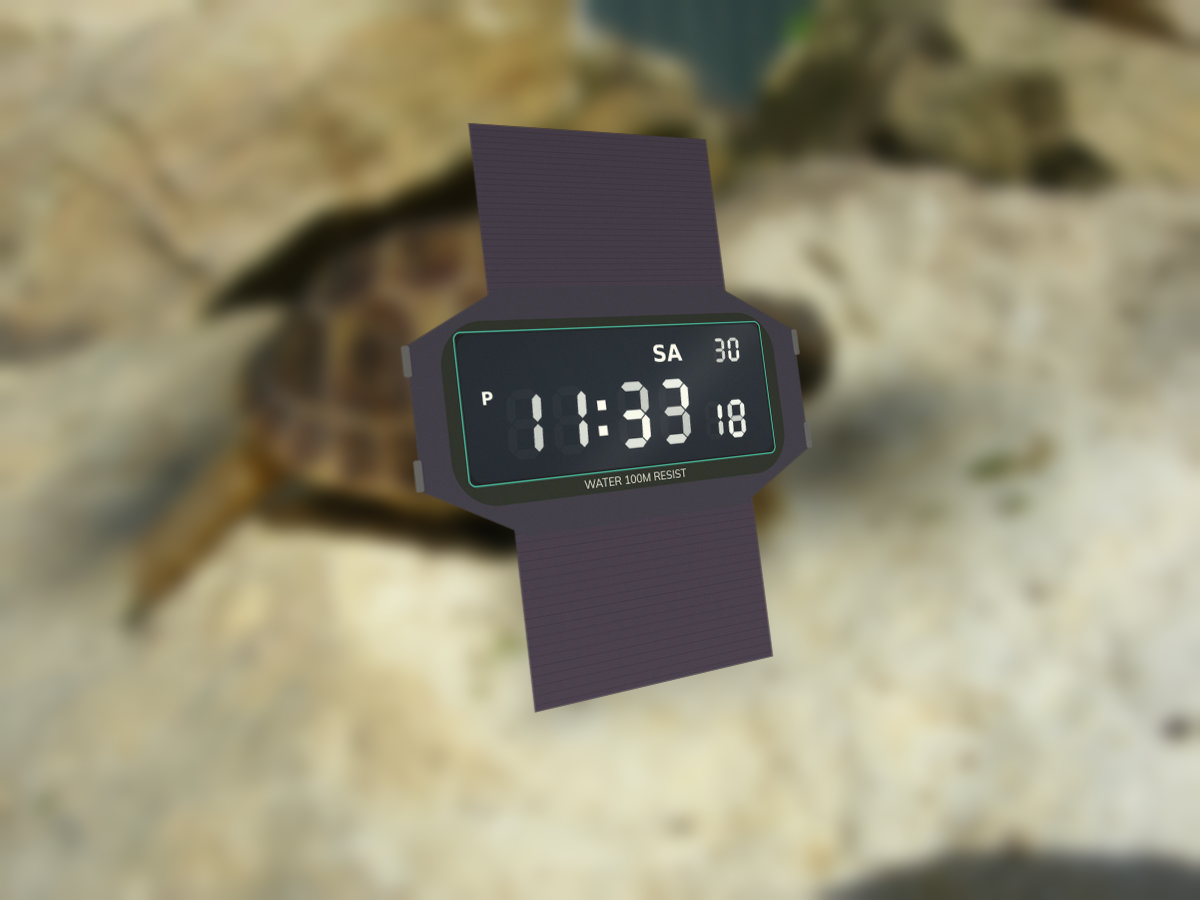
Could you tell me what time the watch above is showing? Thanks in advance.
11:33:18
